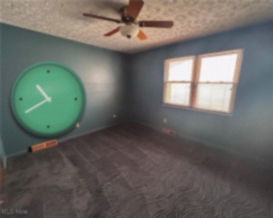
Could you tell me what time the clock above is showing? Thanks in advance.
10:40
